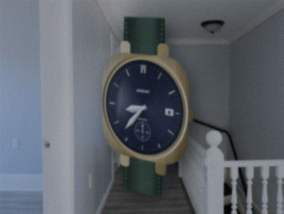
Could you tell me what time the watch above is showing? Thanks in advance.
8:37
